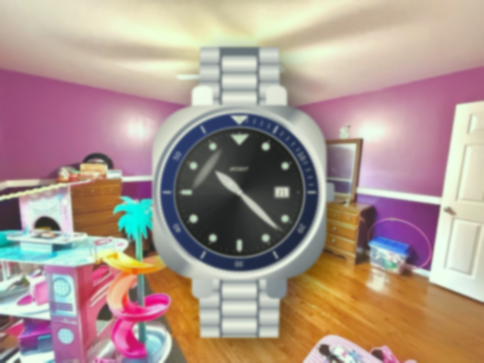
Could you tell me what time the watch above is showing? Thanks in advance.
10:22:22
